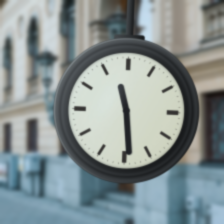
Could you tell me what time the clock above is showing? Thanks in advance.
11:29
